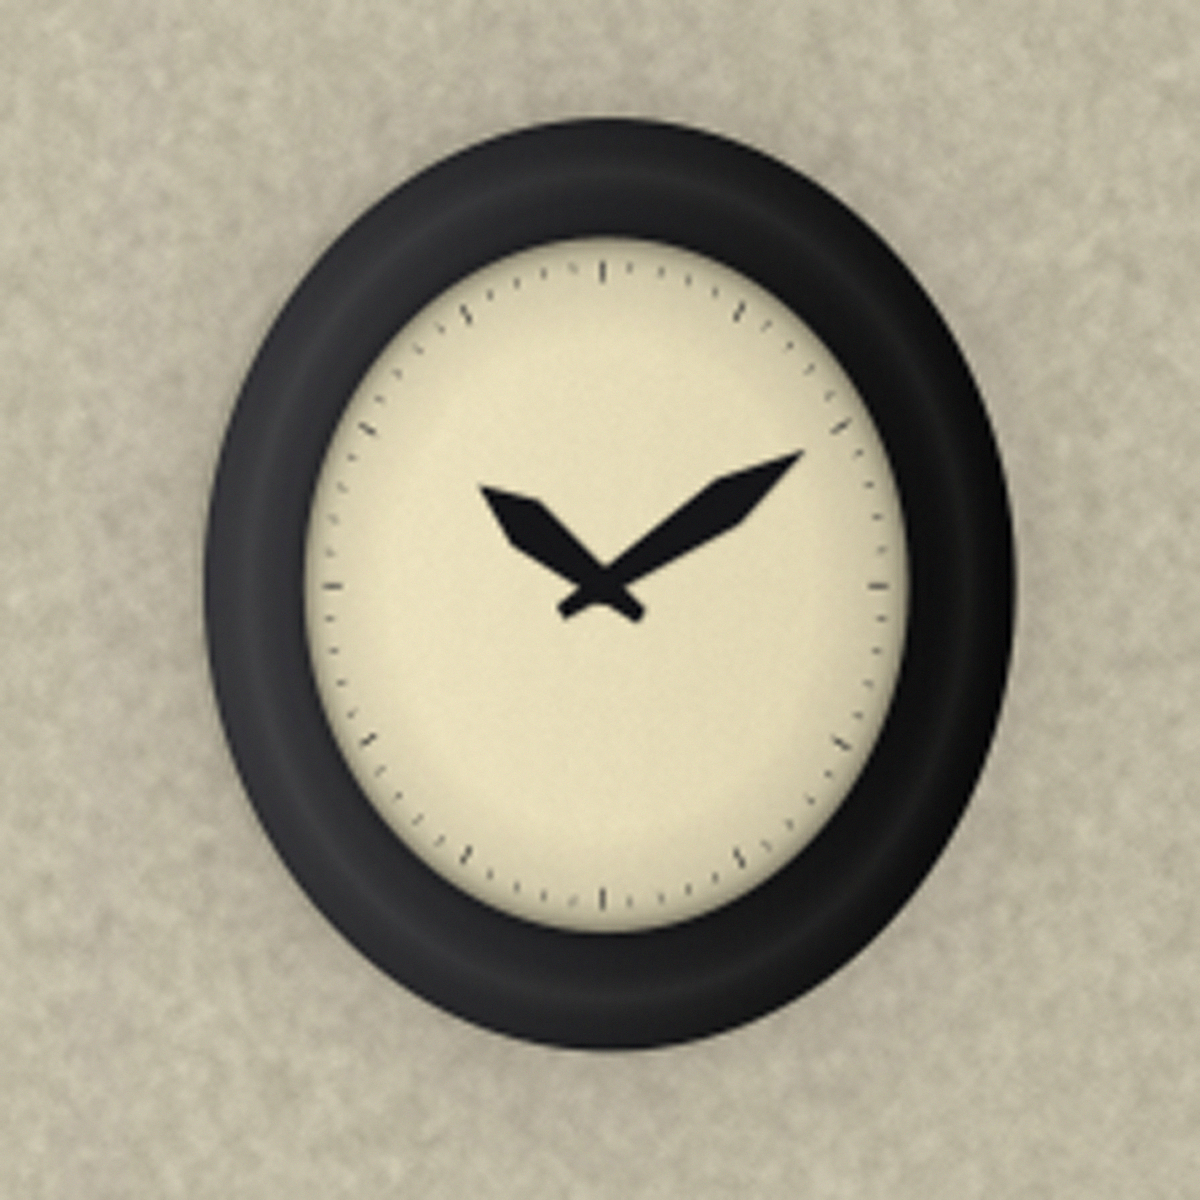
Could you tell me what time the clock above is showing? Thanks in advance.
10:10
